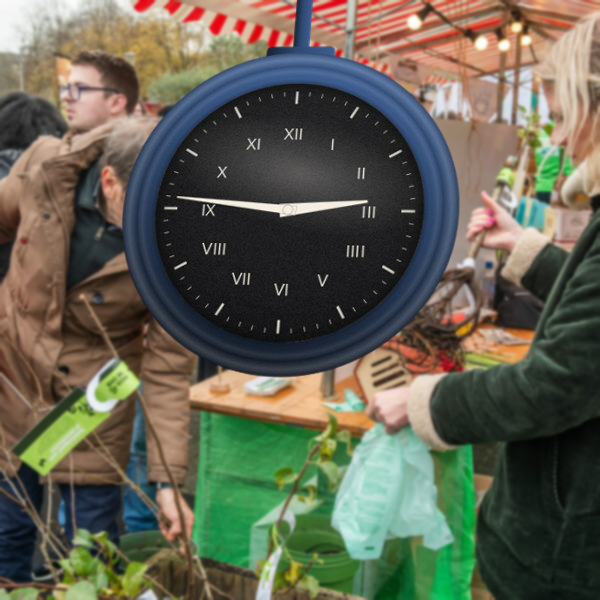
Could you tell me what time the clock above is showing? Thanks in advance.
2:46
